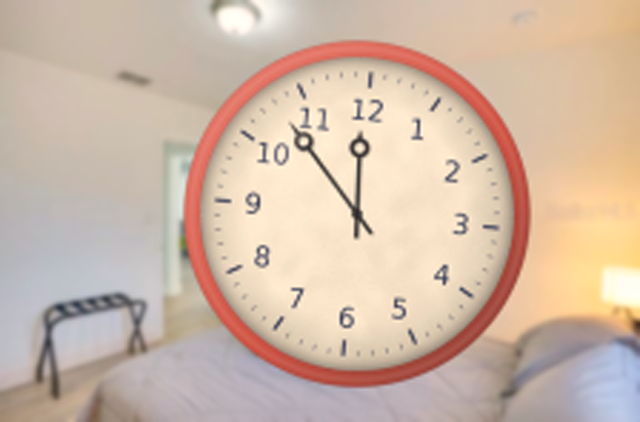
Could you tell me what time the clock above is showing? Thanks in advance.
11:53
